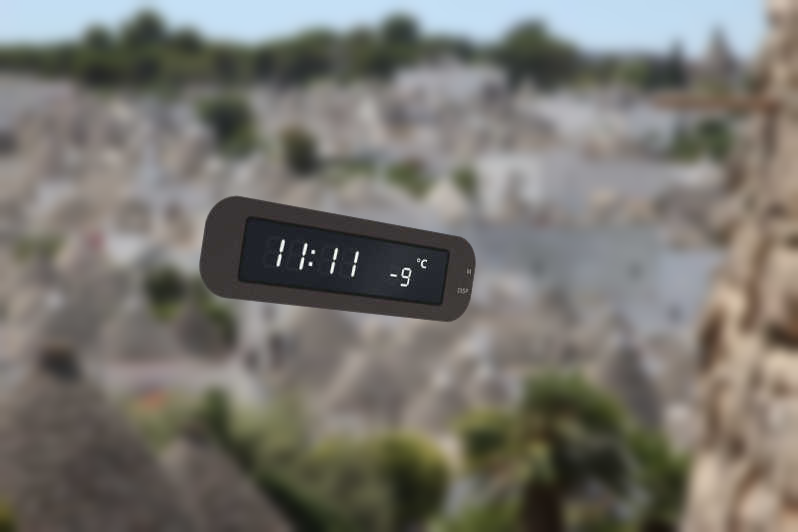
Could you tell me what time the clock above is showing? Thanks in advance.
11:11
